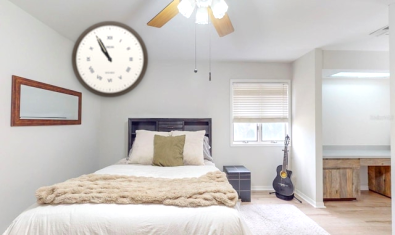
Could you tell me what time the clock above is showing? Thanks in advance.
10:55
